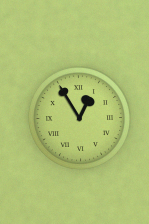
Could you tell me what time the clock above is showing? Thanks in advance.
12:55
